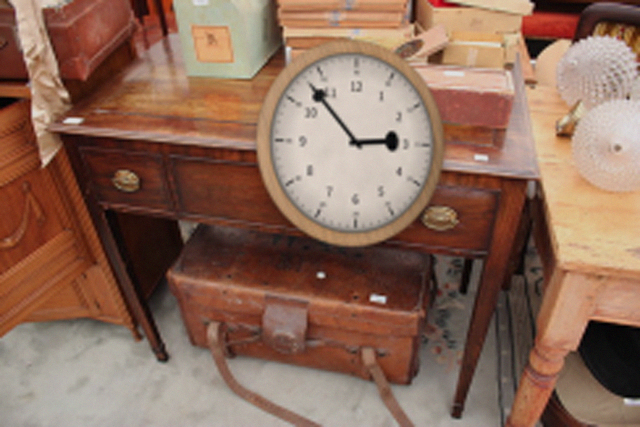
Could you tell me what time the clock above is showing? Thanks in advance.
2:53
